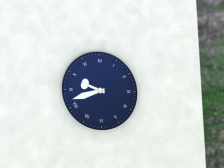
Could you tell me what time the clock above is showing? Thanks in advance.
9:42
